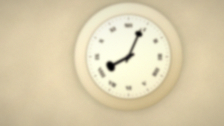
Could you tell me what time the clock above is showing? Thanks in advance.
8:04
